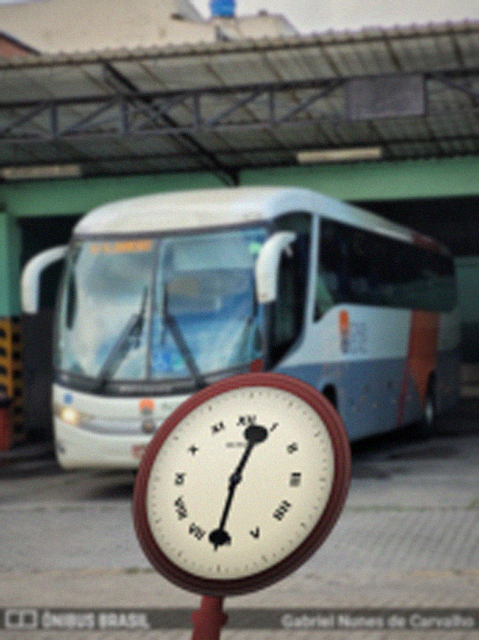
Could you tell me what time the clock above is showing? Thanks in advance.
12:31
